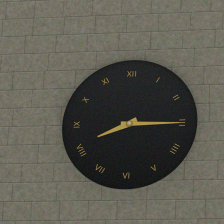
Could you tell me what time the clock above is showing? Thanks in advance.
8:15
